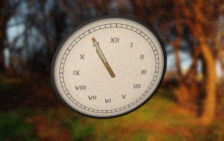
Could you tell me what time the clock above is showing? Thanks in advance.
10:55
